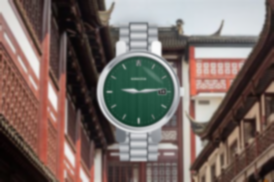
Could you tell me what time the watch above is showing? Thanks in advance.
9:14
